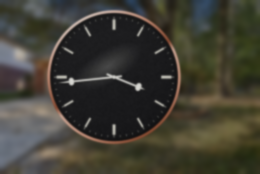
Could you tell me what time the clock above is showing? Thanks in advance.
3:44
